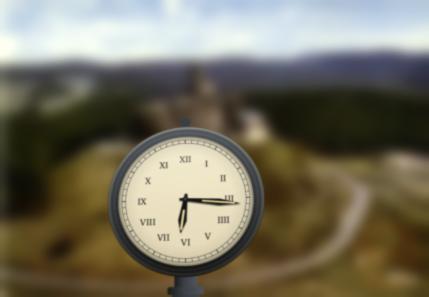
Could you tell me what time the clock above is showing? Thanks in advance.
6:16
